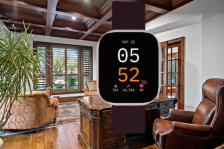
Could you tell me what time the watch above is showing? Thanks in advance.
5:52
